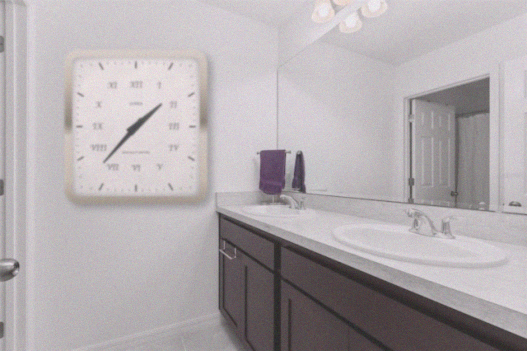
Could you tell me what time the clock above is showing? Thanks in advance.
1:37
